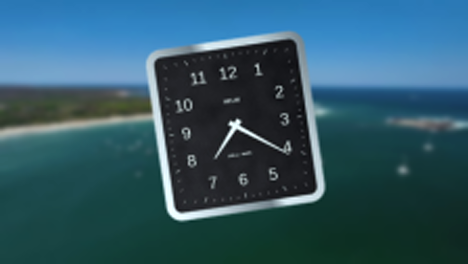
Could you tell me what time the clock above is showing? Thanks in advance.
7:21
